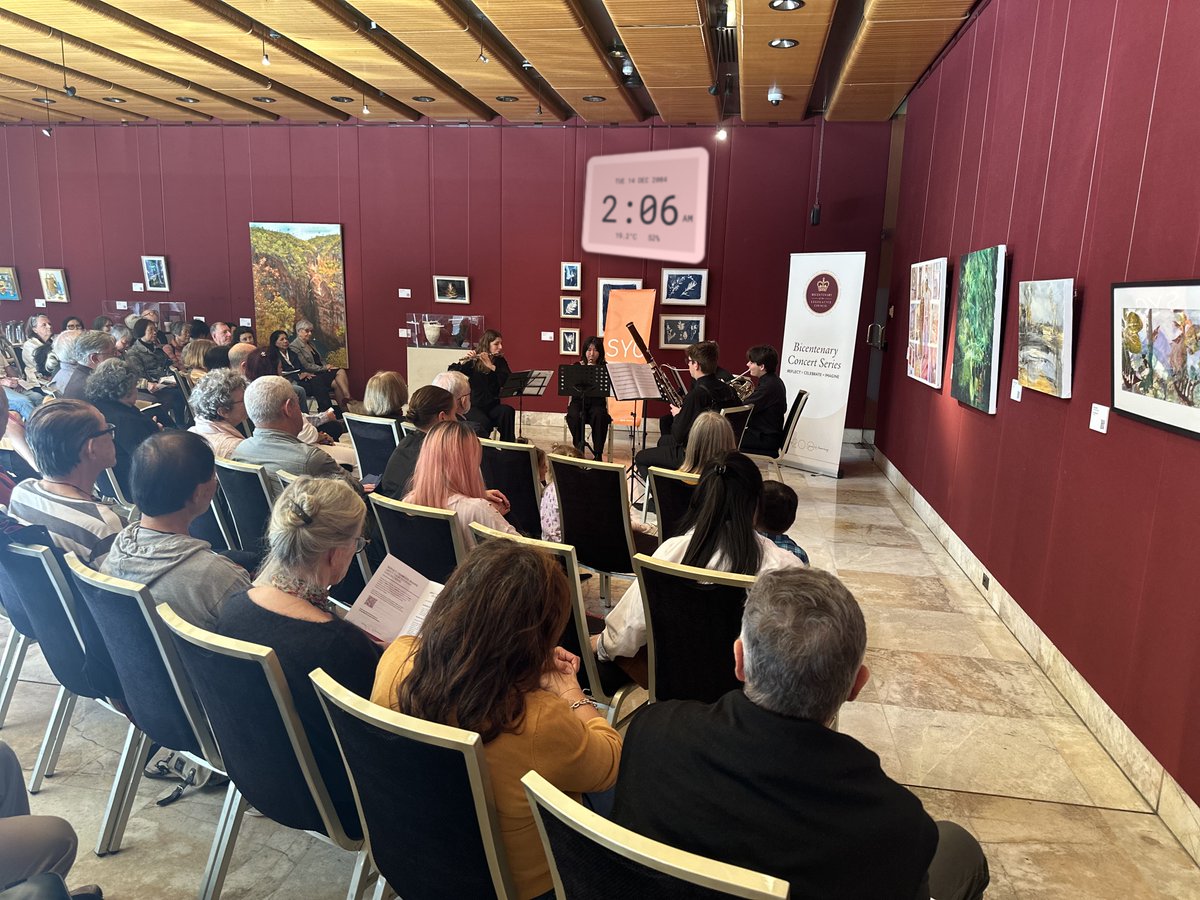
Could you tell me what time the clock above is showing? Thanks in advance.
2:06
